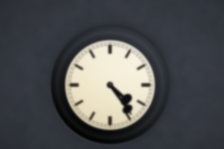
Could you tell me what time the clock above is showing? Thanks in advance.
4:24
